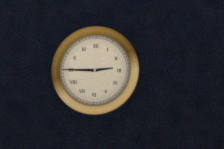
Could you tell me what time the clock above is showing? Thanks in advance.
2:45
